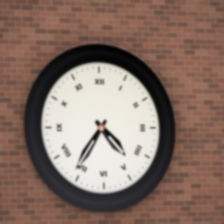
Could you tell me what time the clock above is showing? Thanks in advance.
4:36
